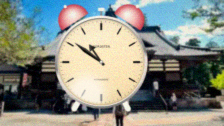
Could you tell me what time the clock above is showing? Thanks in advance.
10:51
